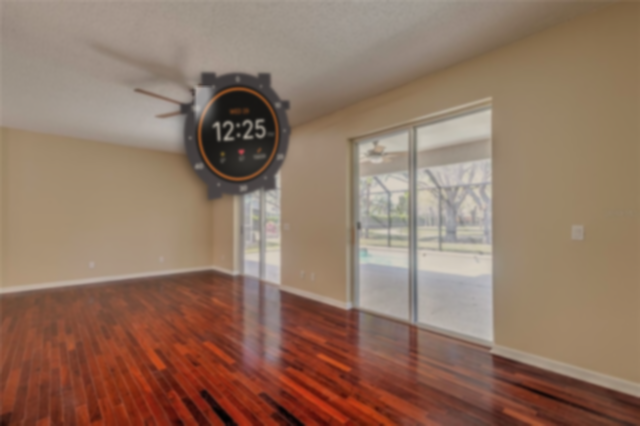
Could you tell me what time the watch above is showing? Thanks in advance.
12:25
